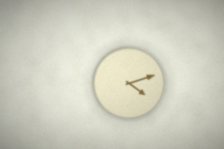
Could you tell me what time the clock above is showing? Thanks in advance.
4:12
